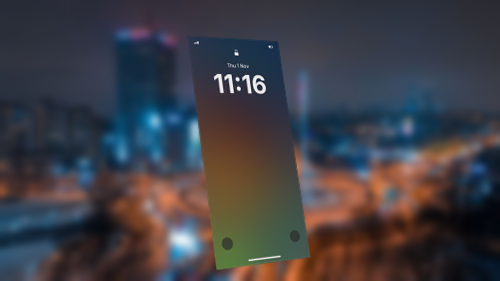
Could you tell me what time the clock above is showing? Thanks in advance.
11:16
